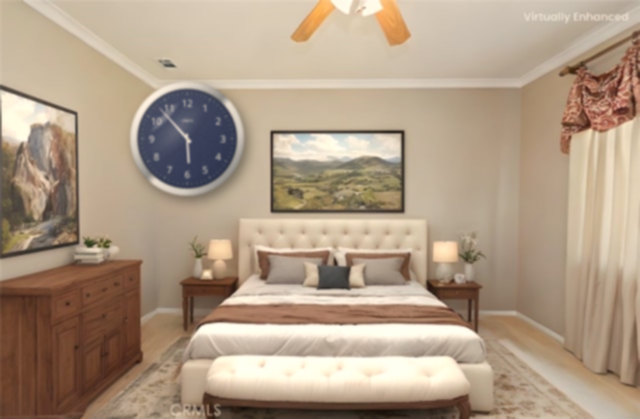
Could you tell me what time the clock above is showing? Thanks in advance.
5:53
